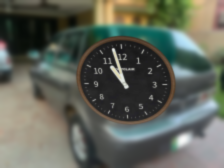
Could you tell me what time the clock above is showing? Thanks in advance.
10:58
